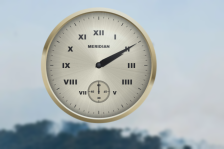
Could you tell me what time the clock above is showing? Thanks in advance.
2:10
